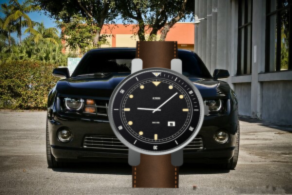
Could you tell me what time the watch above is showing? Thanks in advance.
9:08
